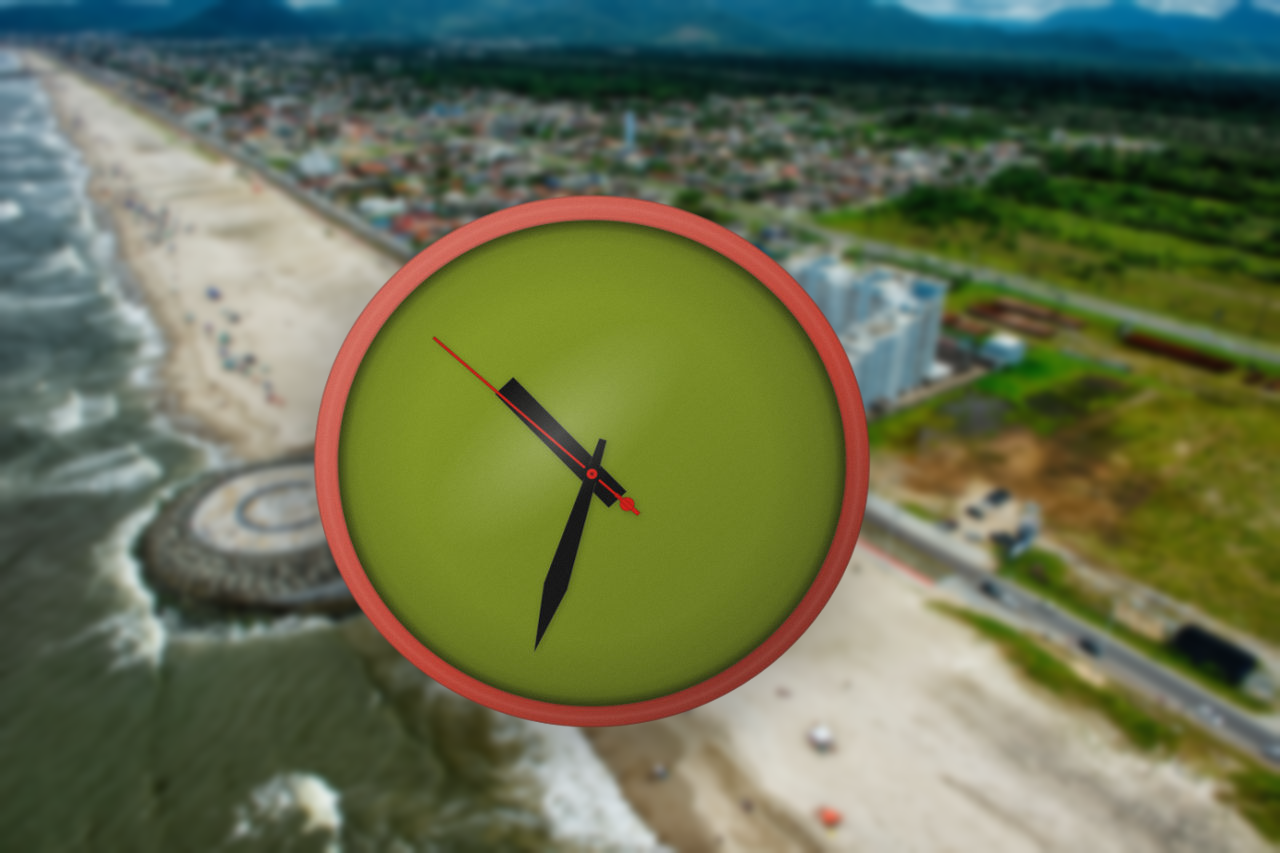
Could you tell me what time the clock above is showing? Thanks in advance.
10:32:52
